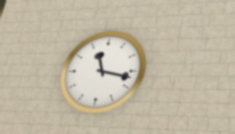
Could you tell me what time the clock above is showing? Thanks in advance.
11:17
